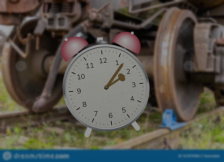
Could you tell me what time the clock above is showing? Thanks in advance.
2:07
